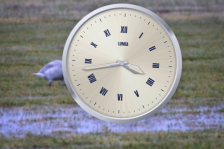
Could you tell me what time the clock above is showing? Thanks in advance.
3:43
